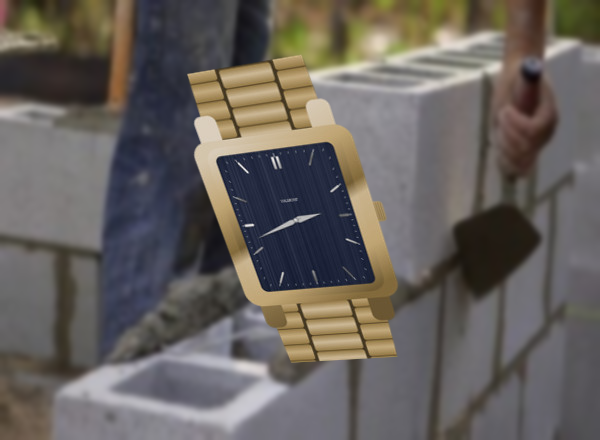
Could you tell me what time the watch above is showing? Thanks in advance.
2:42
